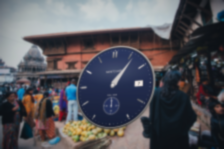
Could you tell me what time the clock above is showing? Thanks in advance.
1:06
